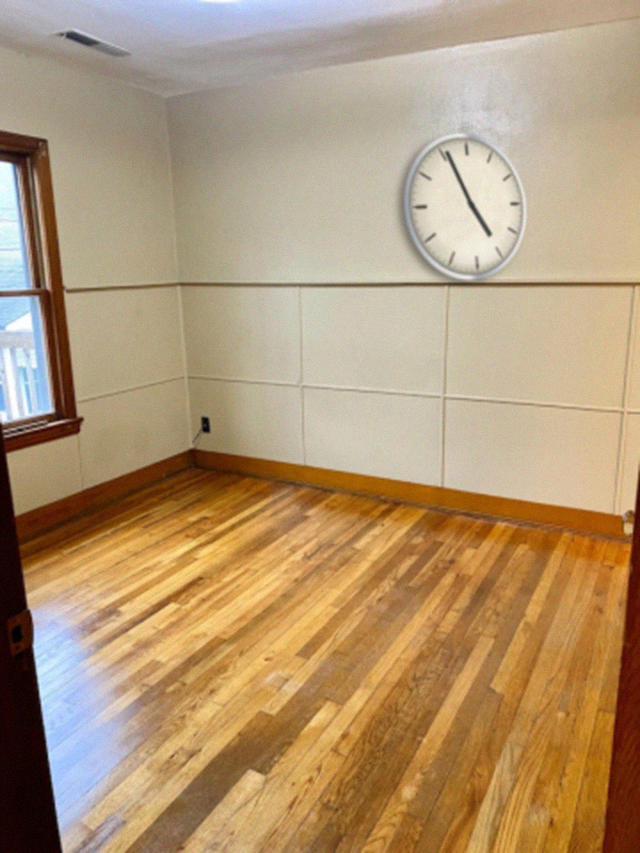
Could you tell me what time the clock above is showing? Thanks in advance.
4:56
